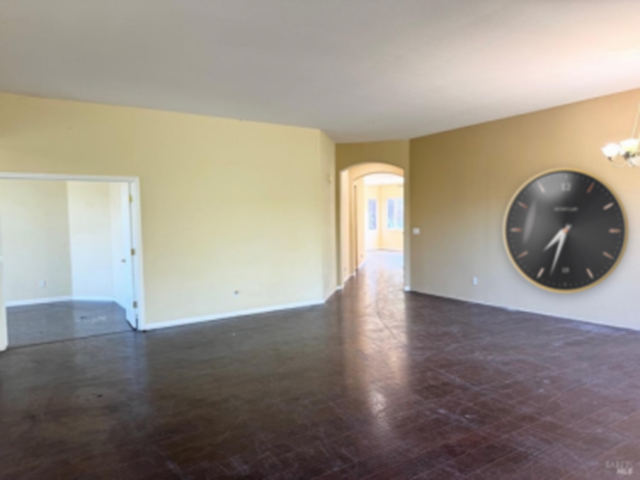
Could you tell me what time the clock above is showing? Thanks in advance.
7:33
